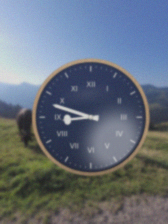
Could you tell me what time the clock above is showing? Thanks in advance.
8:48
